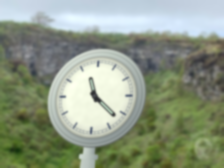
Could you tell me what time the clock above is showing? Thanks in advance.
11:22
